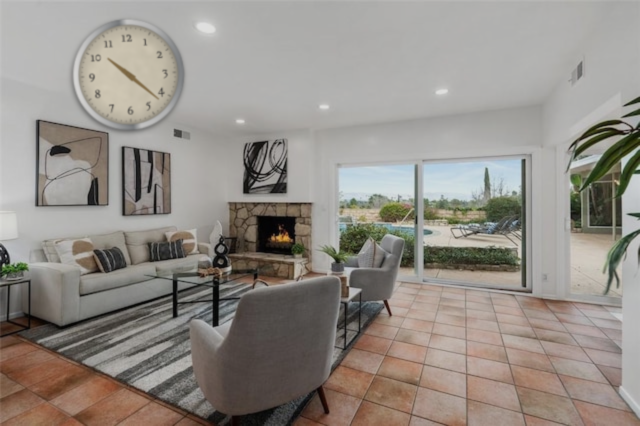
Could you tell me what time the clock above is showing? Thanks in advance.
10:22
